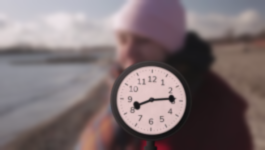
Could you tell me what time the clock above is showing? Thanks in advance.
8:14
